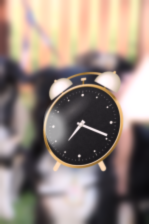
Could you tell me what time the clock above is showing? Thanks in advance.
7:19
